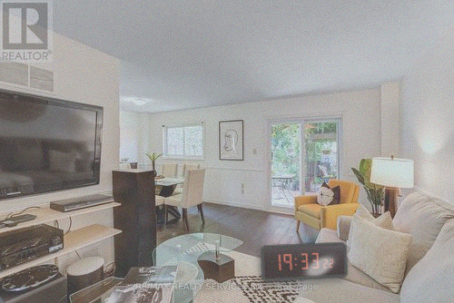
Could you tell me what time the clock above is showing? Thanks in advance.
19:33:22
